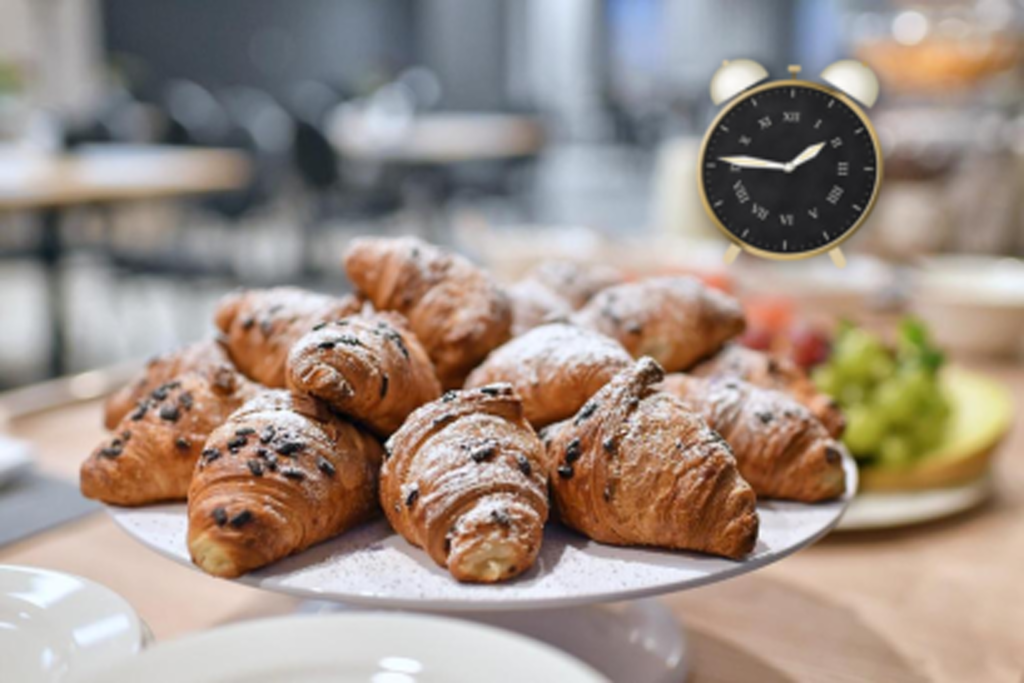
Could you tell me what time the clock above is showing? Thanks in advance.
1:46
